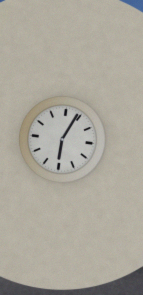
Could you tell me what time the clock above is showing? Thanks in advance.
6:04
